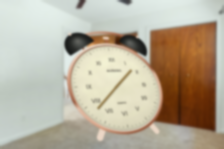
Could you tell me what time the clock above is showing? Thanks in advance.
1:38
